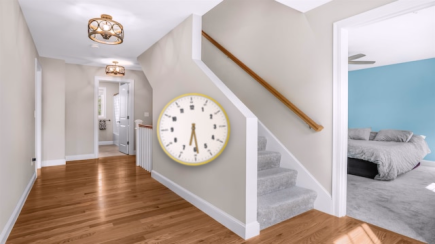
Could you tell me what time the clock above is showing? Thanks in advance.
6:29
